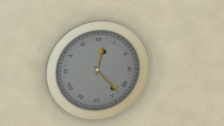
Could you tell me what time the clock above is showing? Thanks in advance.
12:23
